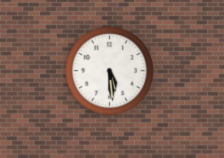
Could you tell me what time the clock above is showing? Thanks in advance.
5:29
